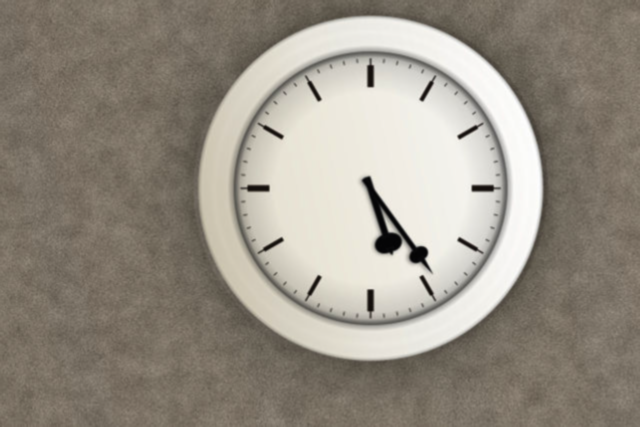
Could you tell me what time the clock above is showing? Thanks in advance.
5:24
